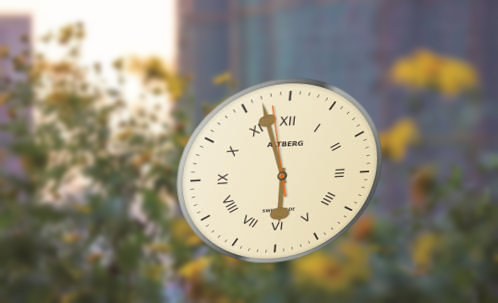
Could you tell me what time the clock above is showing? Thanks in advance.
5:56:58
